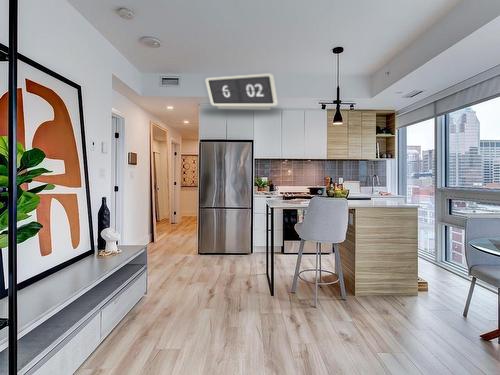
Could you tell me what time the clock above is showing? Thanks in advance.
6:02
